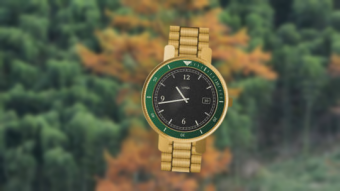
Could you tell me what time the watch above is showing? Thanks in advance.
10:43
